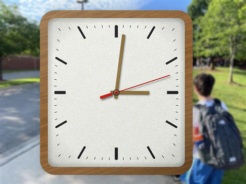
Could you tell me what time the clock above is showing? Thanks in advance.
3:01:12
